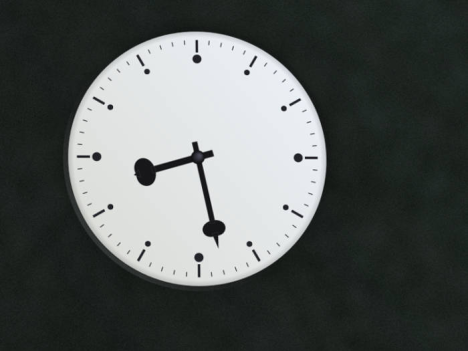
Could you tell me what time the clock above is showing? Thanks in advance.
8:28
